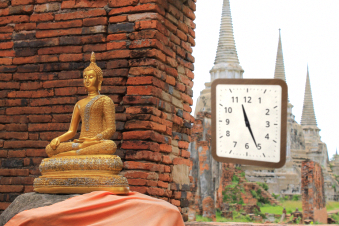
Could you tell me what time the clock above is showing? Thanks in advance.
11:26
